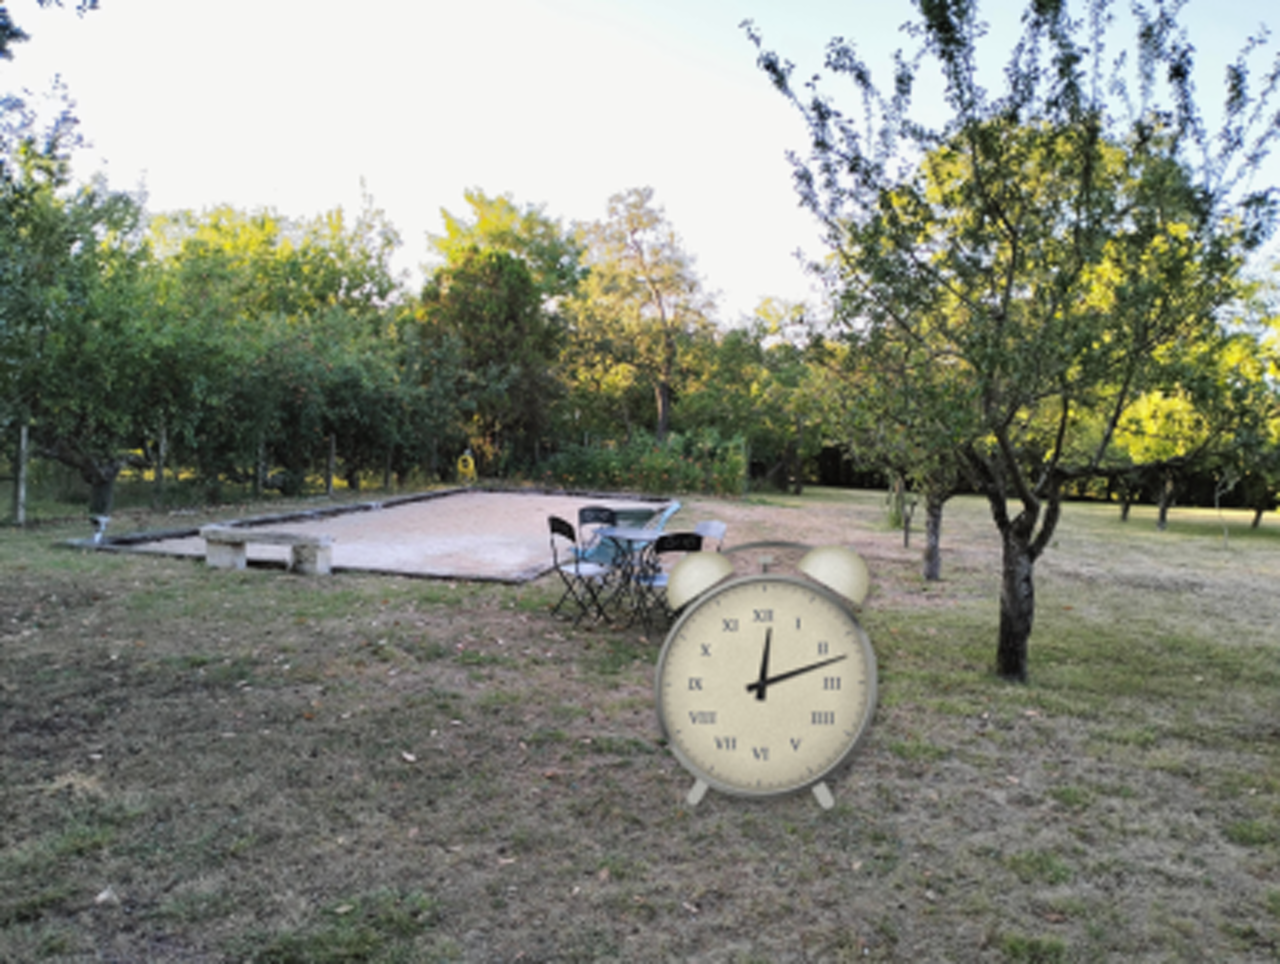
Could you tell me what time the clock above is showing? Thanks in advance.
12:12
